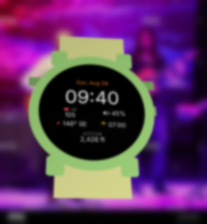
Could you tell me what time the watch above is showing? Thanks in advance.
9:40
